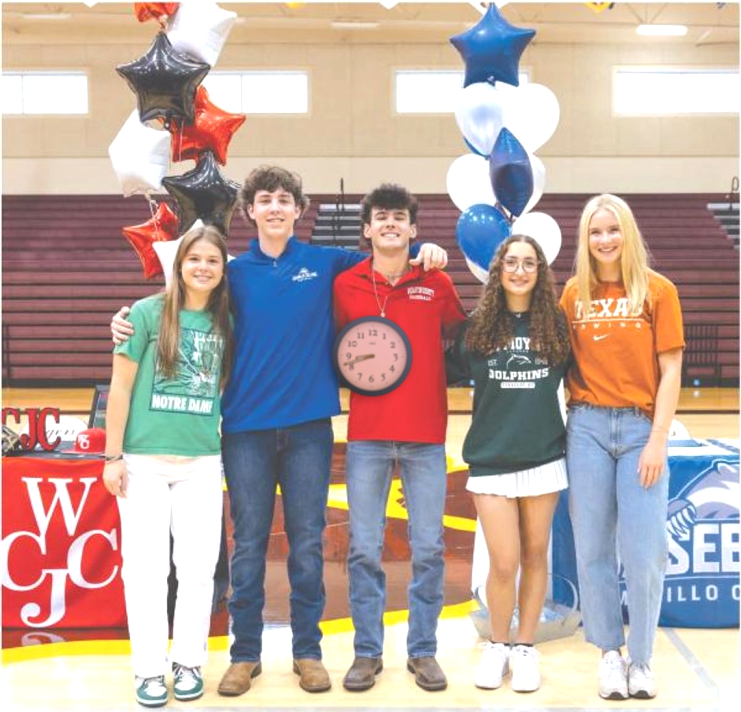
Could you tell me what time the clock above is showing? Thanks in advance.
8:42
